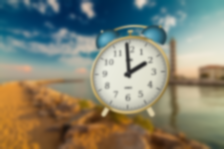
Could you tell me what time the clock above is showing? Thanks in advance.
1:59
